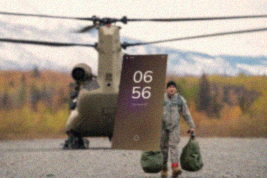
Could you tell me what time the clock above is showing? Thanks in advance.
6:56
